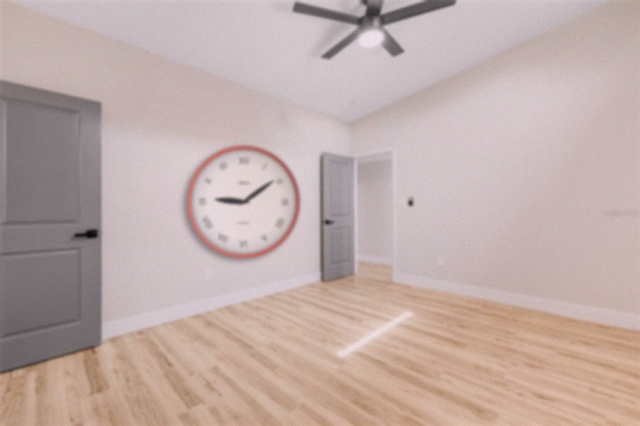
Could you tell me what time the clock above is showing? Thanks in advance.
9:09
